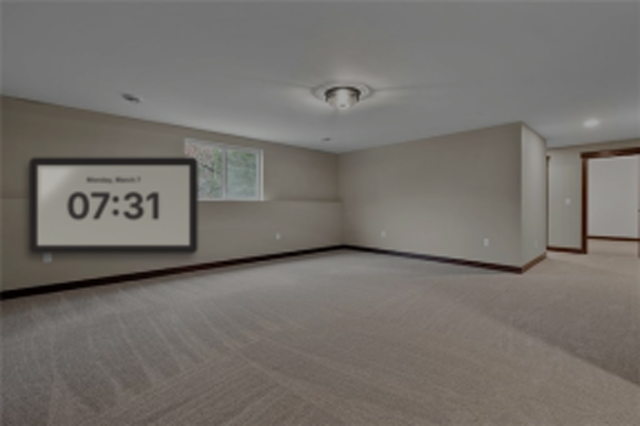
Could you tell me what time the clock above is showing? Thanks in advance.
7:31
